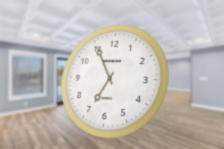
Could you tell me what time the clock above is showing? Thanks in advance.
6:55
